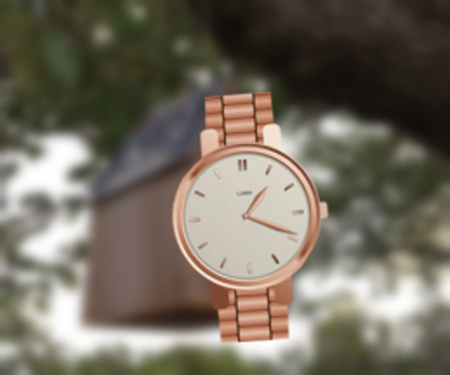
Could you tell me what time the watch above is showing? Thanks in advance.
1:19
